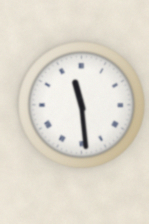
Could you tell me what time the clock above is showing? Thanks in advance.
11:29
